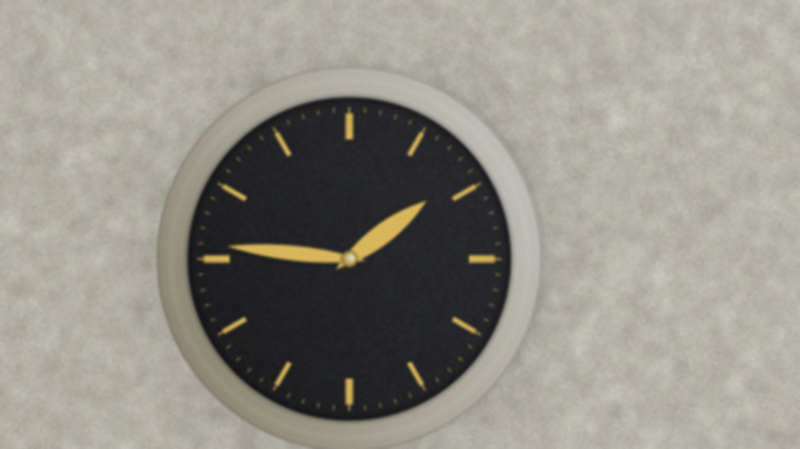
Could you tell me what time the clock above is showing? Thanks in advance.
1:46
